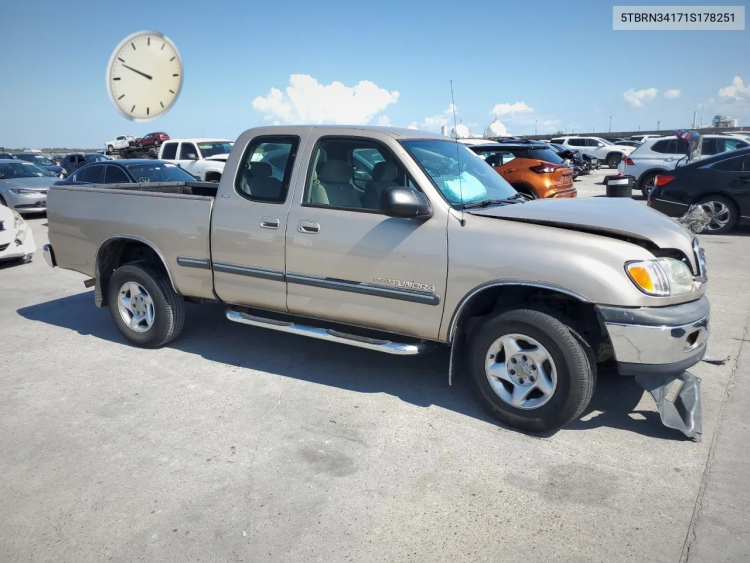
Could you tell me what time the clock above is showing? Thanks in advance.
9:49
